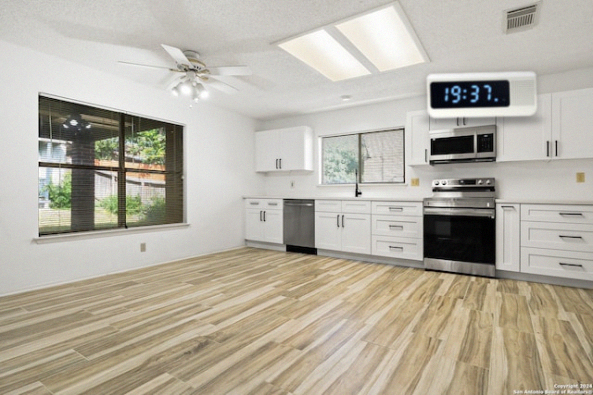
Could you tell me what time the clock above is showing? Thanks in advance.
19:37
